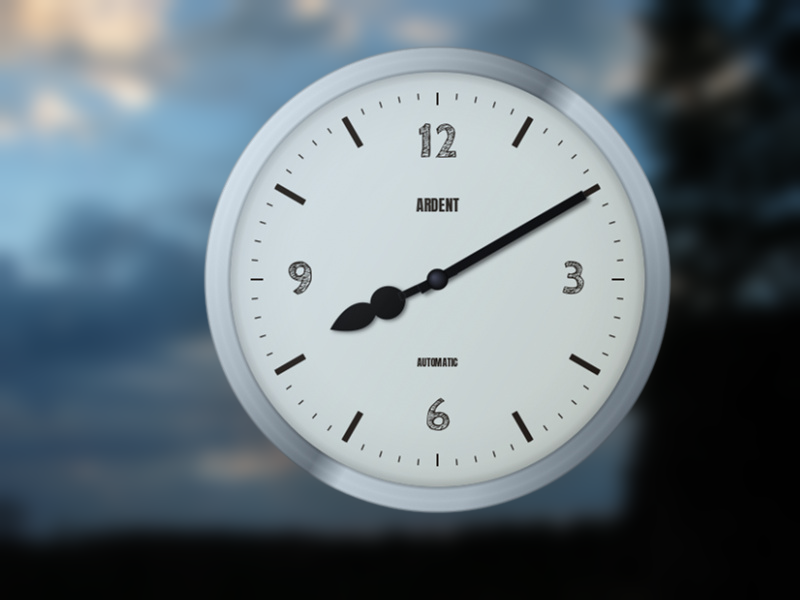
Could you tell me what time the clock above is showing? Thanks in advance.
8:10
